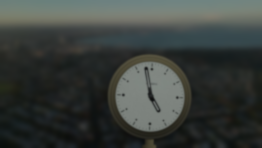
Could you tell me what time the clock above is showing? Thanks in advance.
4:58
